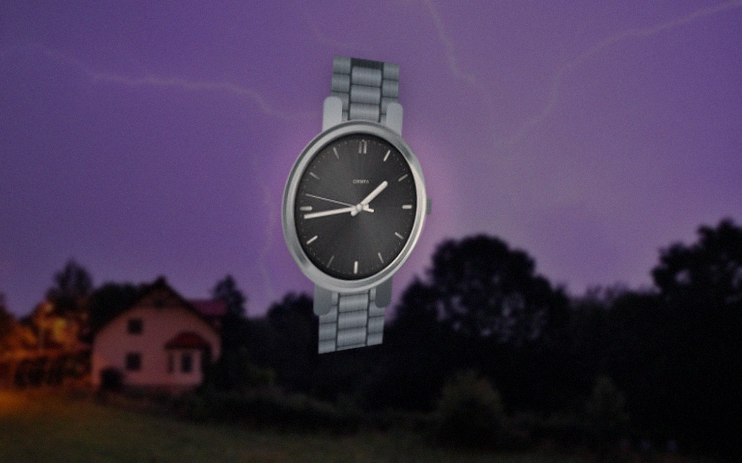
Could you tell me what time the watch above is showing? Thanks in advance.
1:43:47
